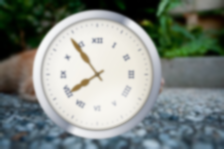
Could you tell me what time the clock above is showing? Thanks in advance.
7:54
